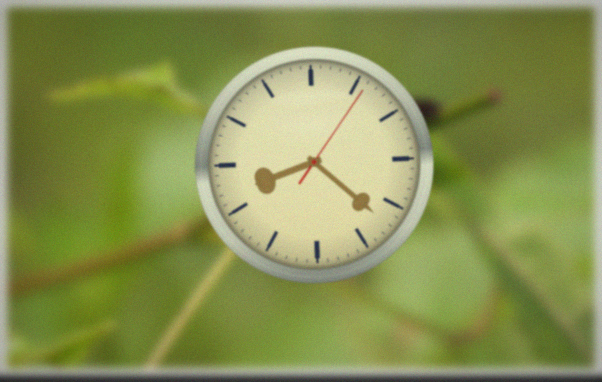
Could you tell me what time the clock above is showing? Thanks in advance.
8:22:06
